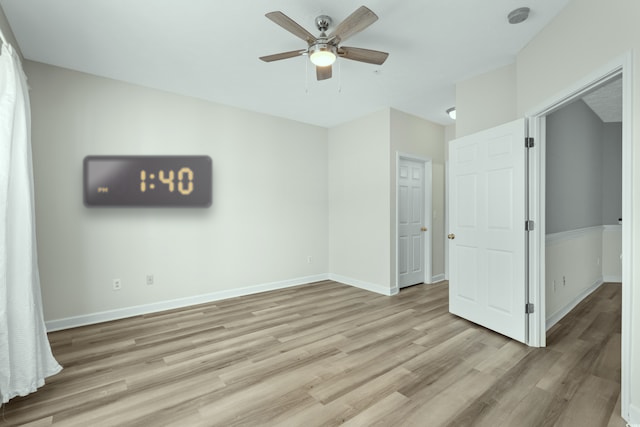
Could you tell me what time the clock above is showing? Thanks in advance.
1:40
